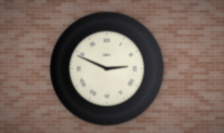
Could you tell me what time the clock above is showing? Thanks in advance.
2:49
